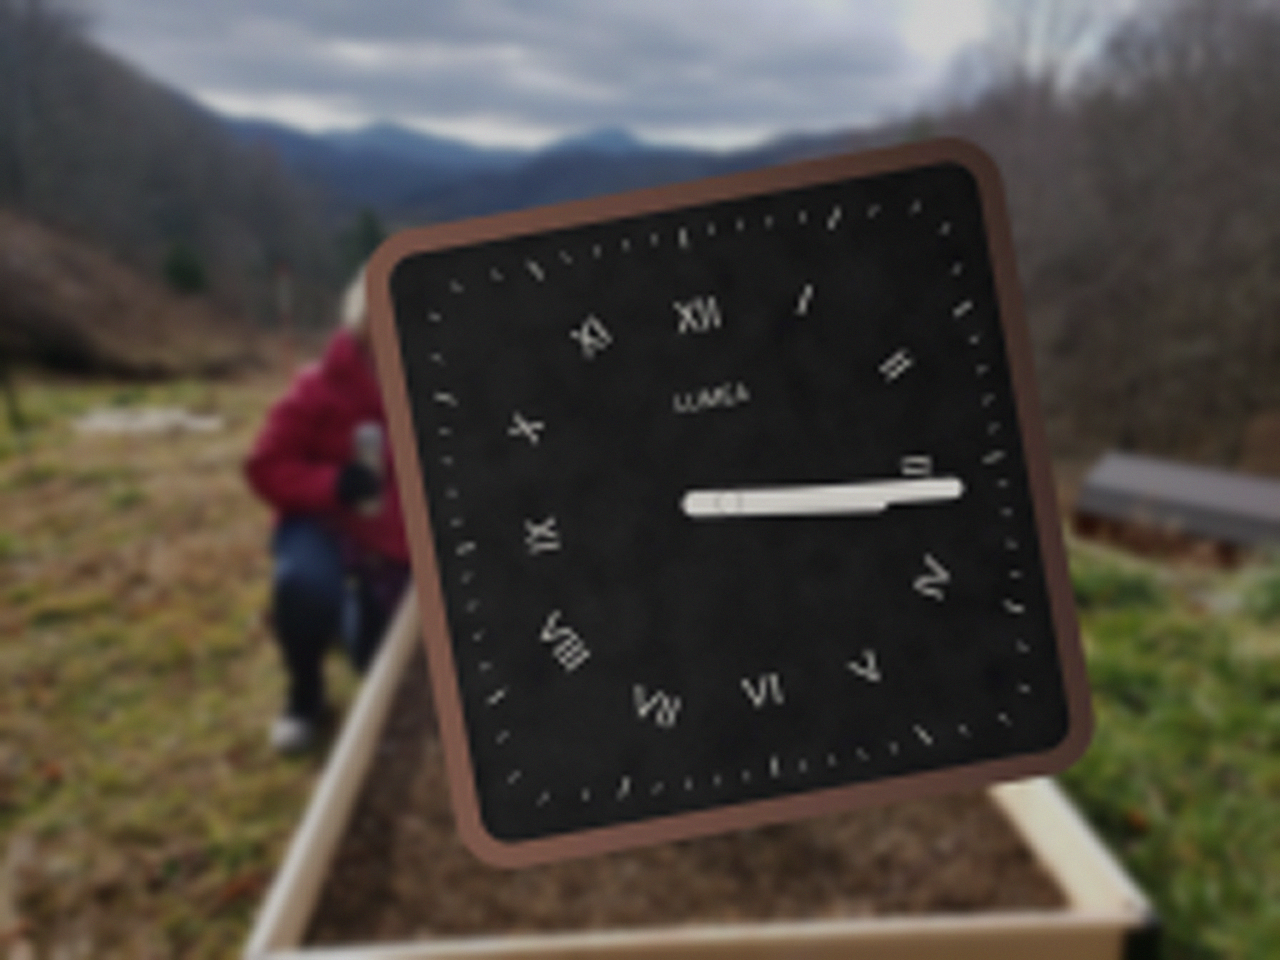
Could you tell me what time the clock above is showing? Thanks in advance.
3:16
